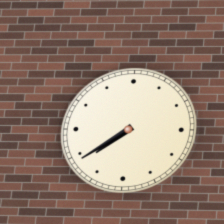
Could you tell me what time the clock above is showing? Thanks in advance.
7:39
